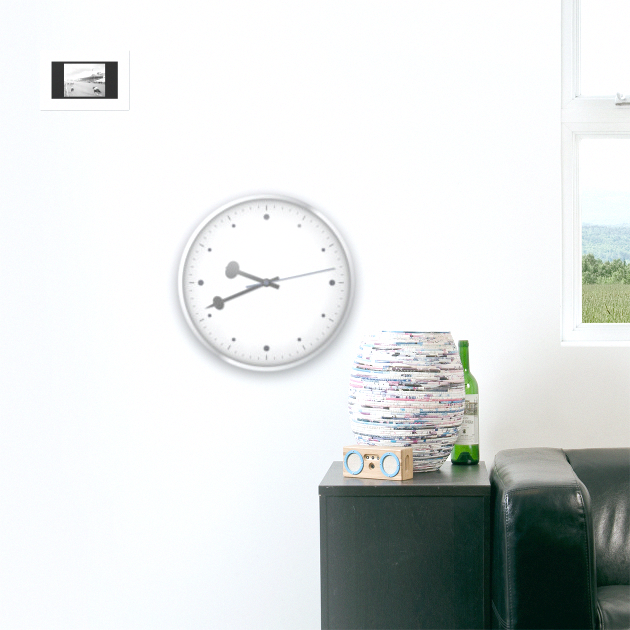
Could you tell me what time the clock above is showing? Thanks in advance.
9:41:13
